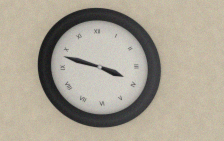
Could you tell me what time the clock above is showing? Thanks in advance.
3:48
